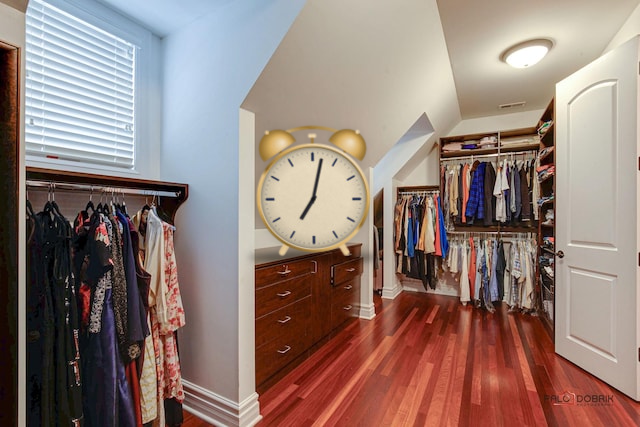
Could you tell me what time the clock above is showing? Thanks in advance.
7:02
